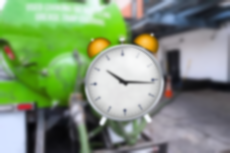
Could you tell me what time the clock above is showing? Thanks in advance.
10:16
